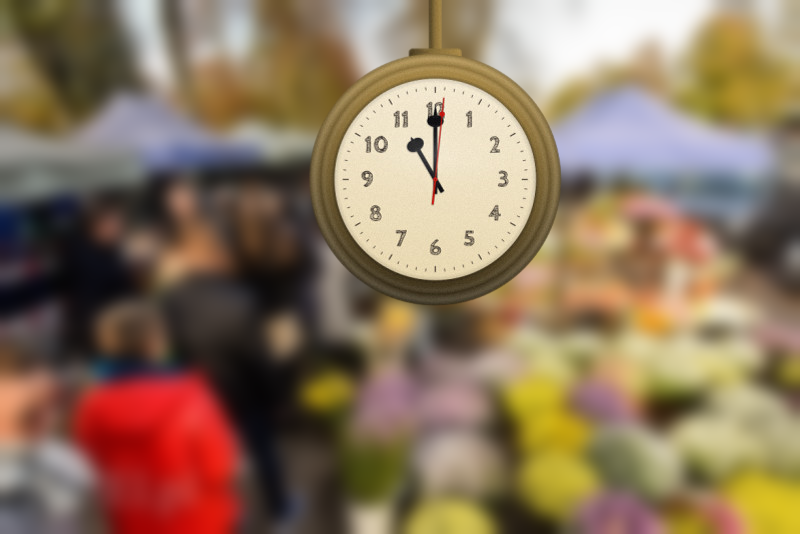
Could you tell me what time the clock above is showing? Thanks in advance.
11:00:01
